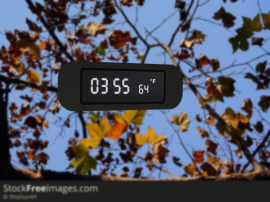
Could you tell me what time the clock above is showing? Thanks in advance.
3:55
